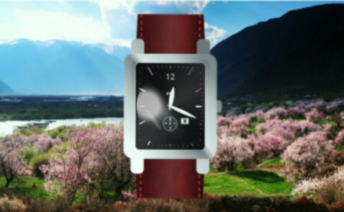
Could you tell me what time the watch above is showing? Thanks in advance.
12:19
